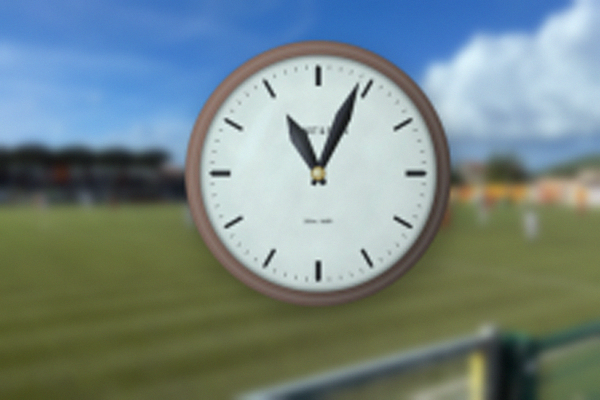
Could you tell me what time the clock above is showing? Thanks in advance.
11:04
